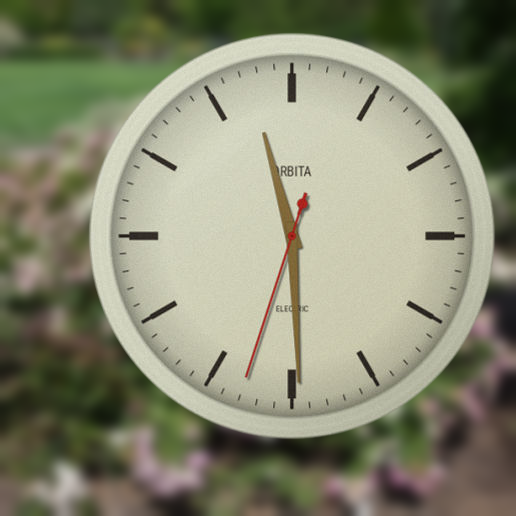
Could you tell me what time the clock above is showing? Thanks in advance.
11:29:33
